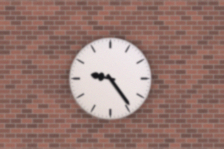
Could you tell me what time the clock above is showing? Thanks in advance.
9:24
